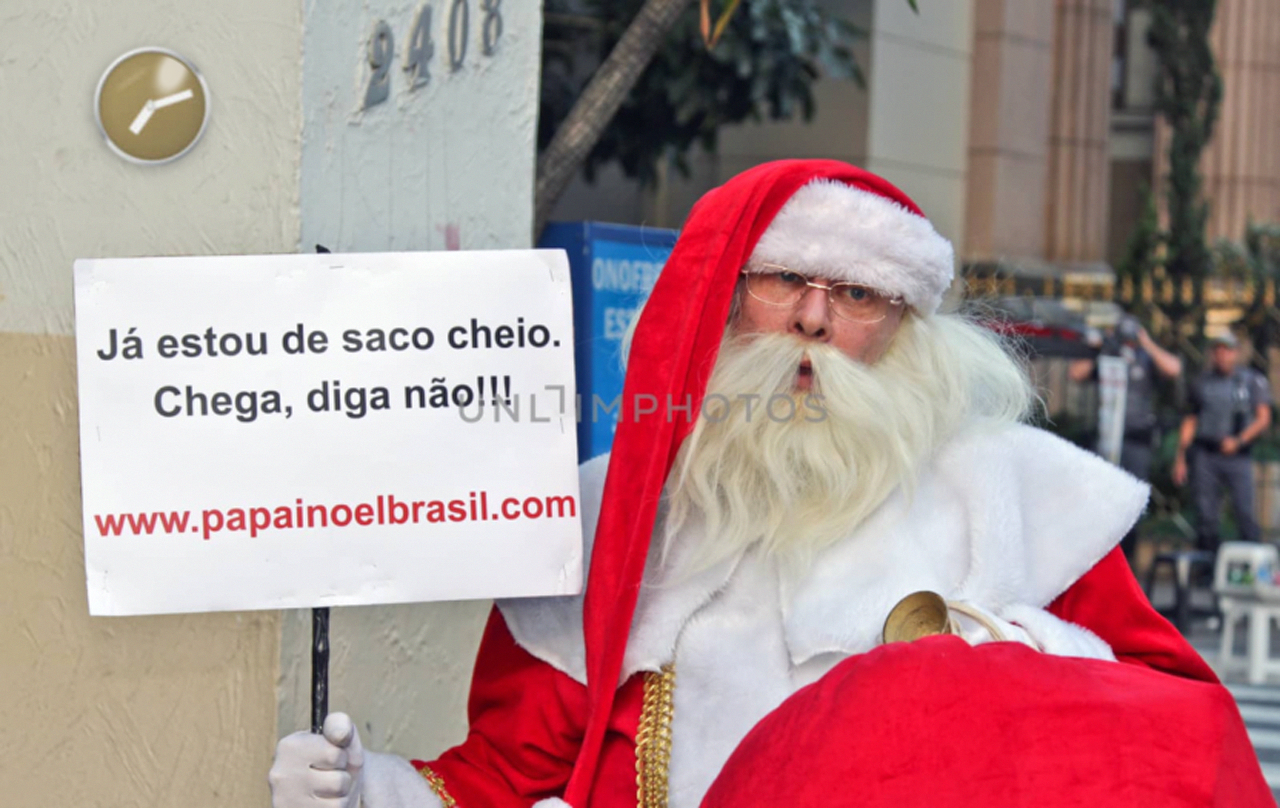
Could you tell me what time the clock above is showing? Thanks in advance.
7:12
